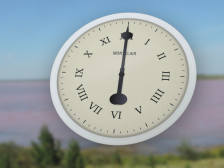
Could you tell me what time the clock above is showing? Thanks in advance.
6:00
